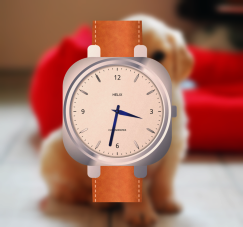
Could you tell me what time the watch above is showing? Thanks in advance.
3:32
